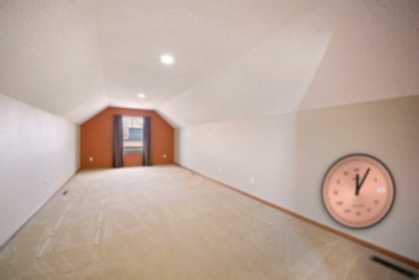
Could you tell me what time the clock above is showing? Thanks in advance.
12:05
